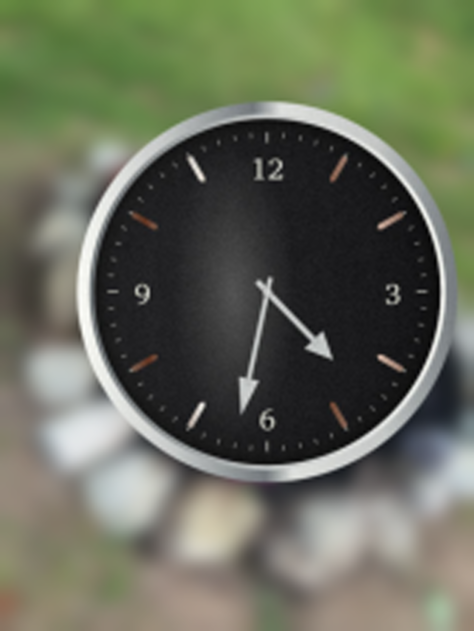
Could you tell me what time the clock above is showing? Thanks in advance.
4:32
